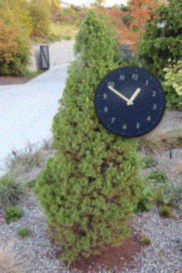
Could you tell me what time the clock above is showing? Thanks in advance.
12:49
